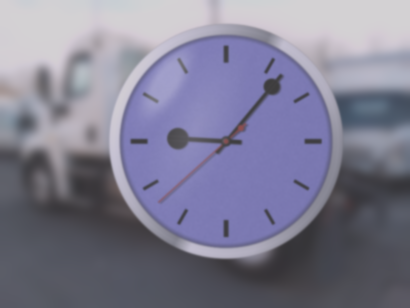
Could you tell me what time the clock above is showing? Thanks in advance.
9:06:38
